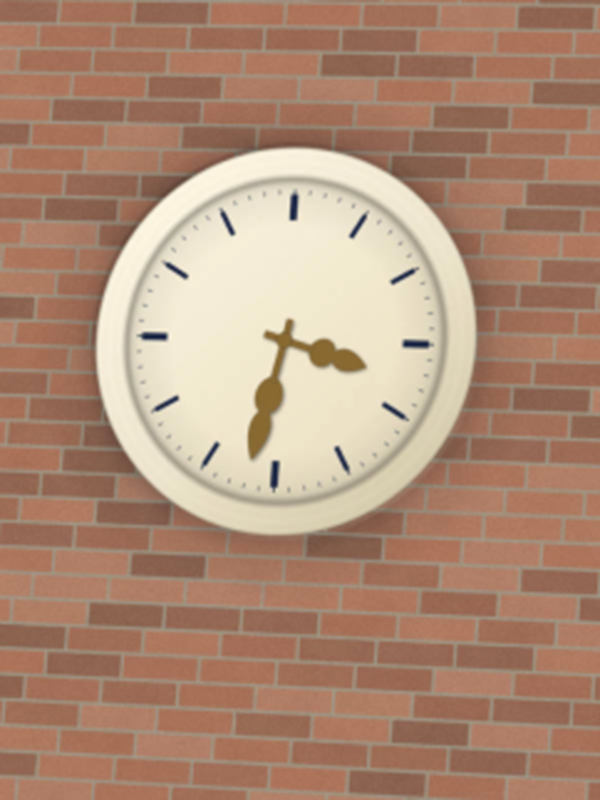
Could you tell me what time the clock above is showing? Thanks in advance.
3:32
